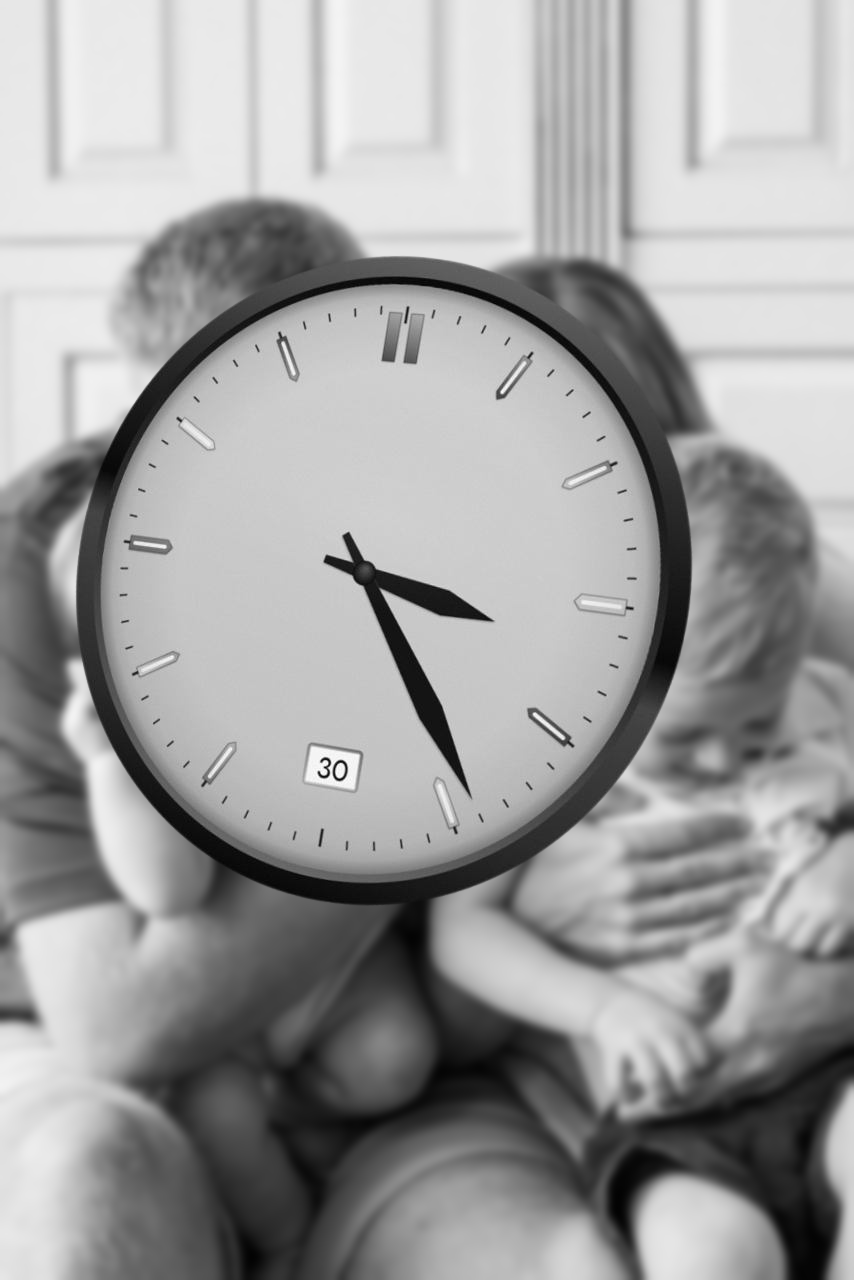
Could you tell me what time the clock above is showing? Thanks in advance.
3:24
